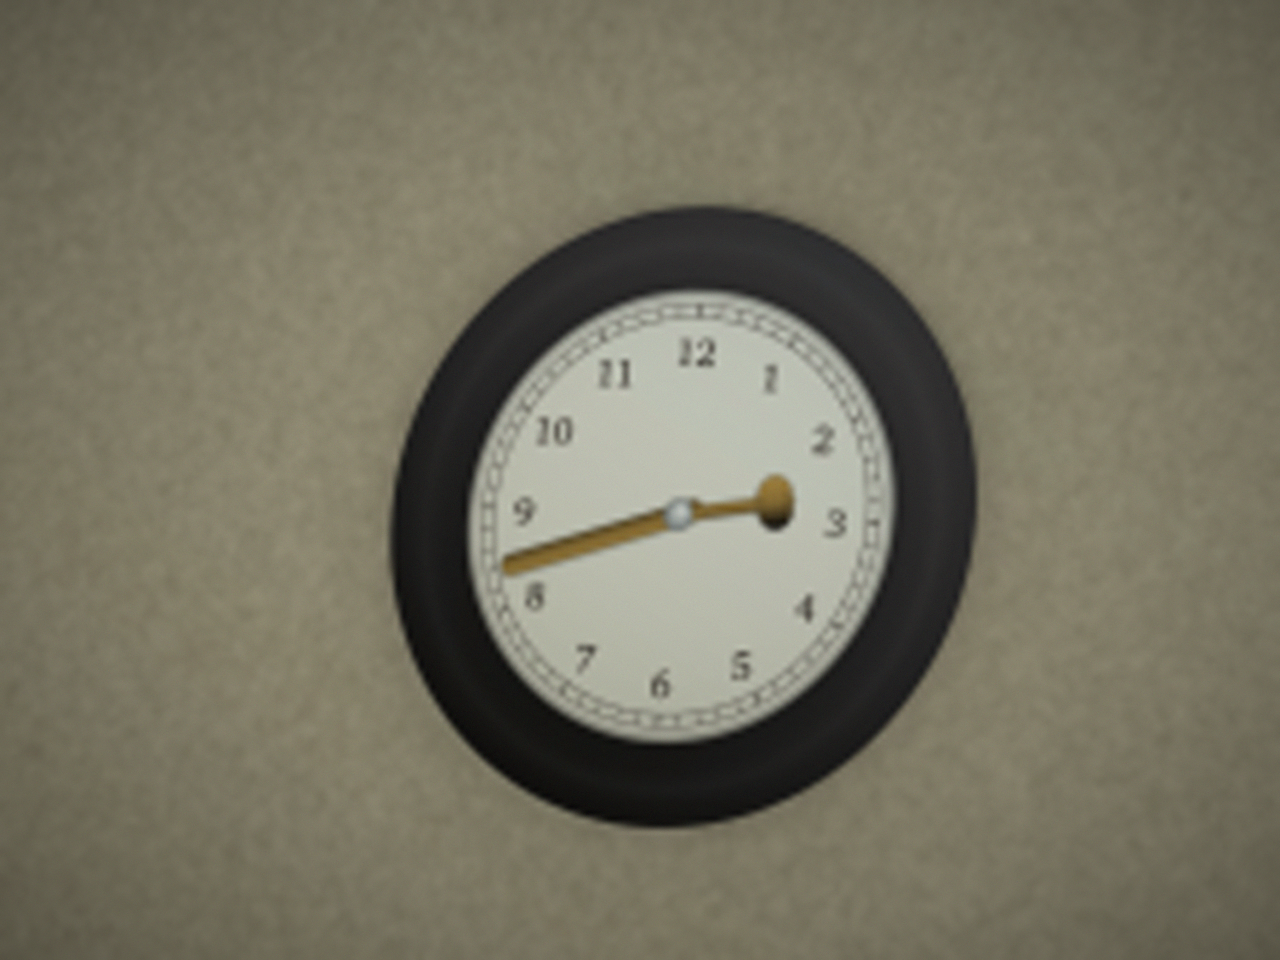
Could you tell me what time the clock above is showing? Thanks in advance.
2:42
